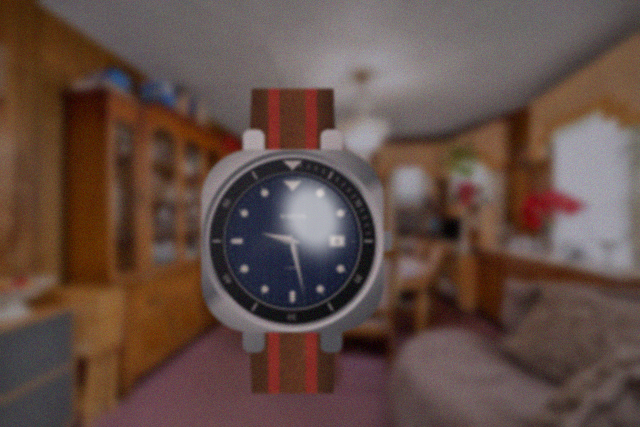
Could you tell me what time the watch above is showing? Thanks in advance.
9:28
